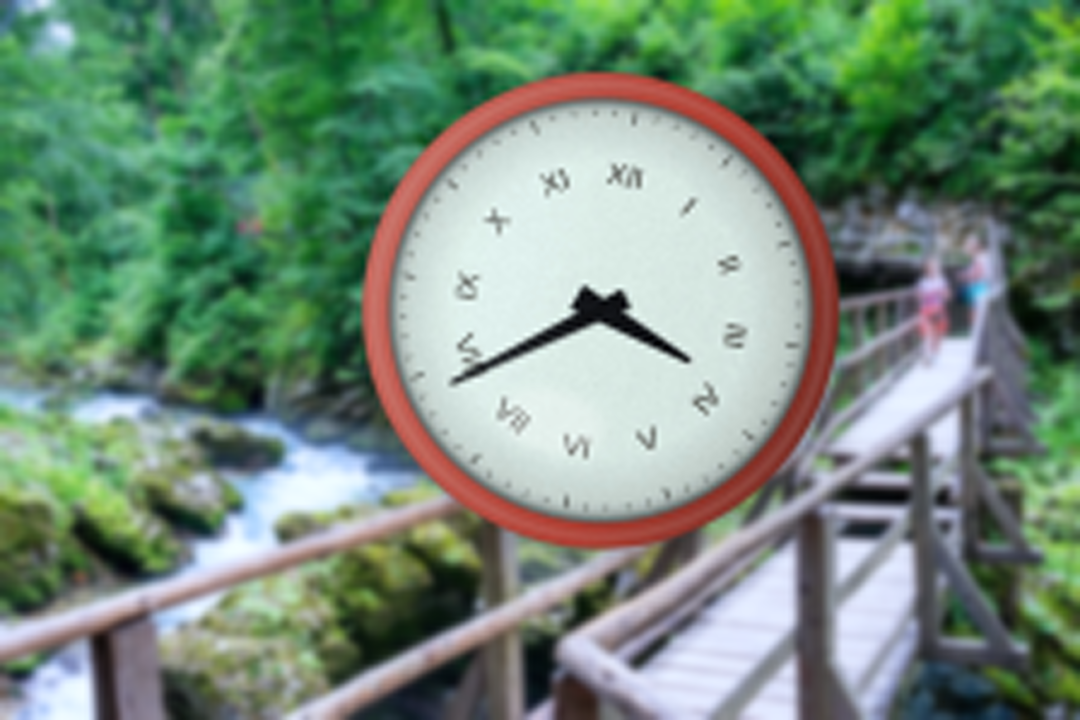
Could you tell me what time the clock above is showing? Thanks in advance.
3:39
